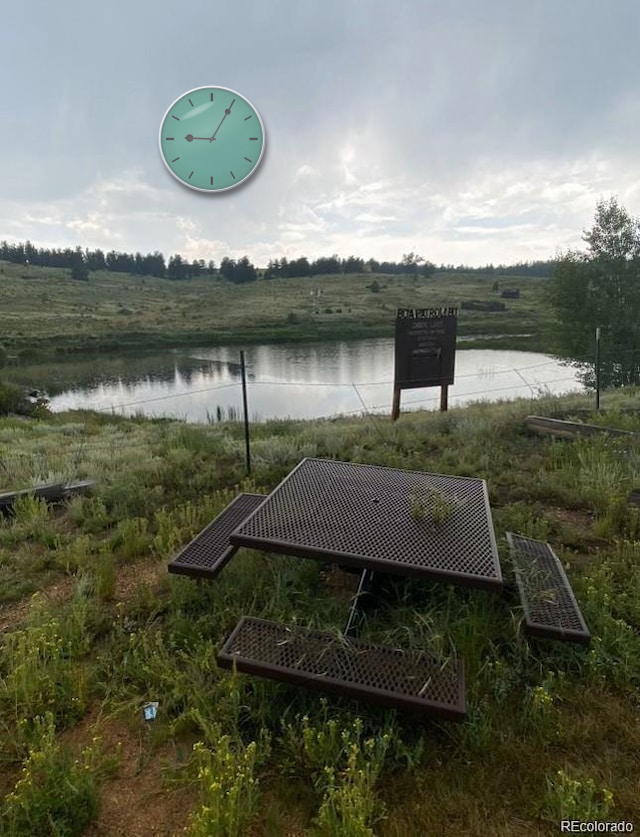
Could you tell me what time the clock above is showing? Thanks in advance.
9:05
